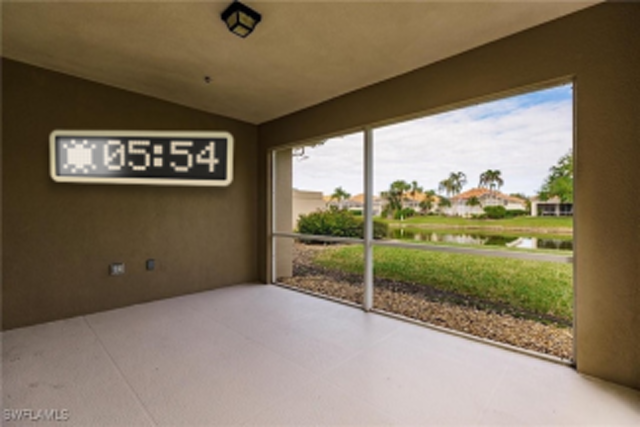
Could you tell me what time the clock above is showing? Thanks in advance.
5:54
